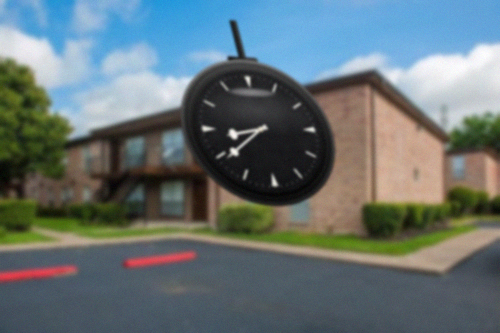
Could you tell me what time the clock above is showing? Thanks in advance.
8:39
